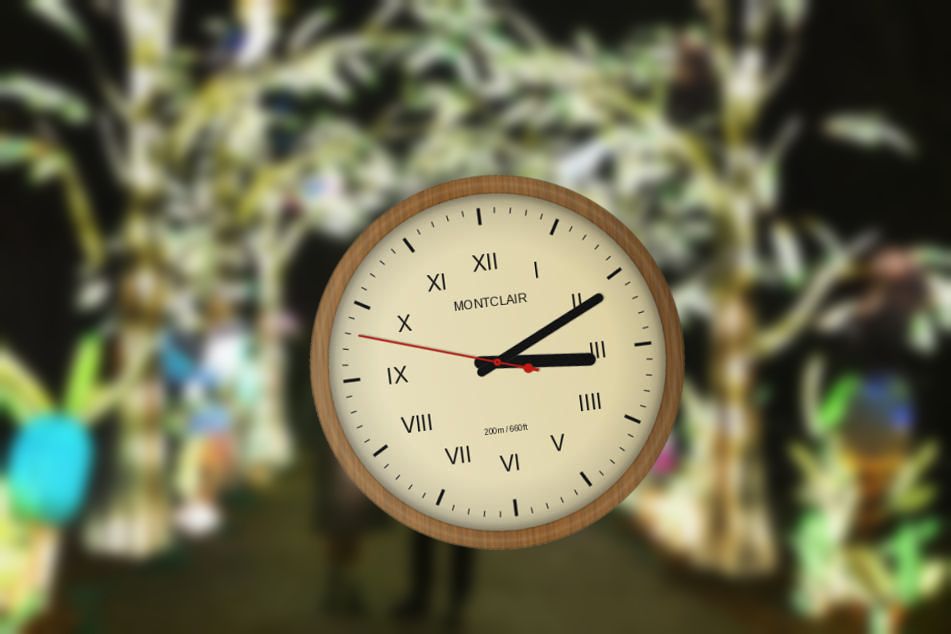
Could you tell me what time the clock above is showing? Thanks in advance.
3:10:48
